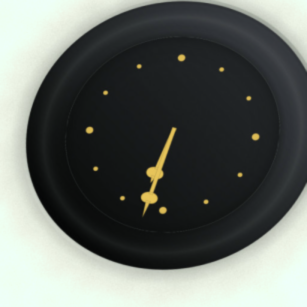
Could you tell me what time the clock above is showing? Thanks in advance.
6:32
